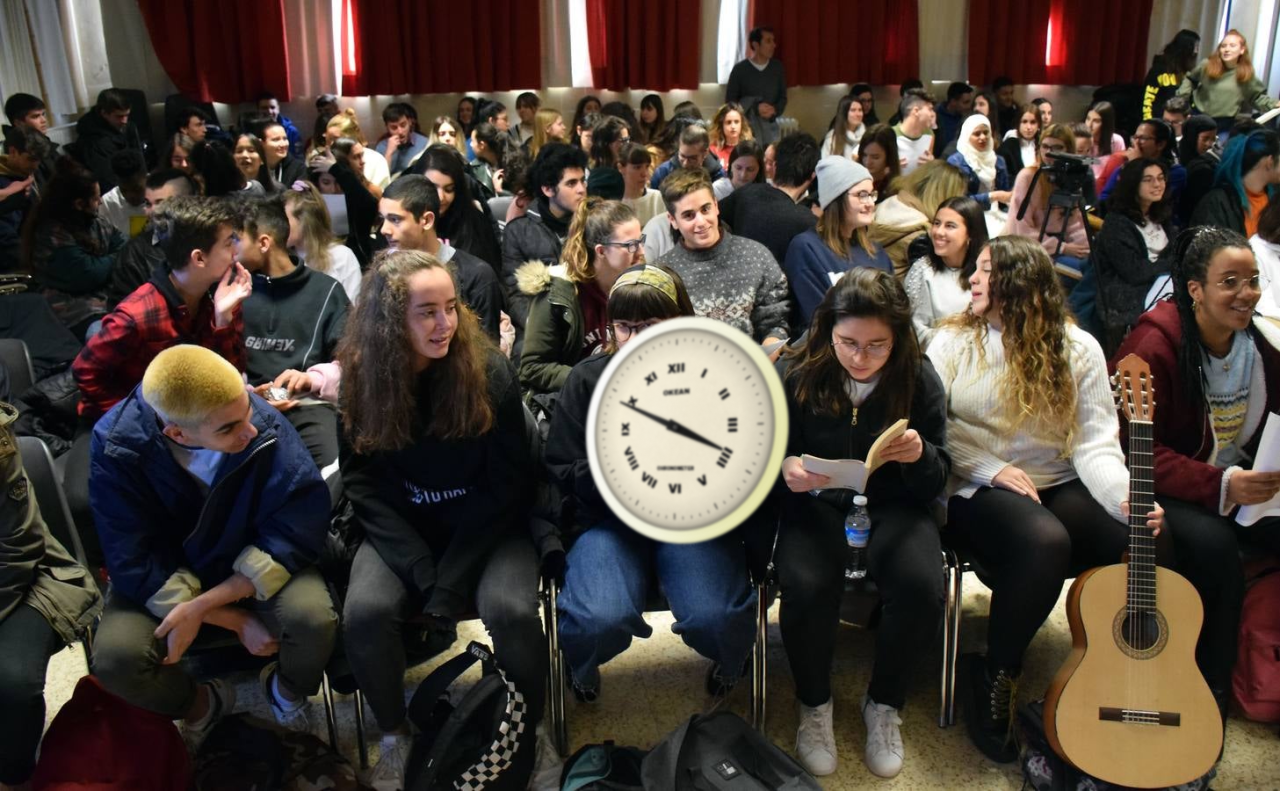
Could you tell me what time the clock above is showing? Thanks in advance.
3:49
